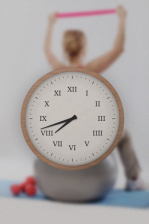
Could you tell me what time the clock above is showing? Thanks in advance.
7:42
